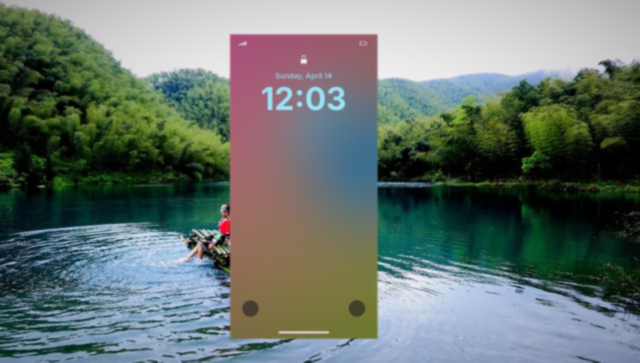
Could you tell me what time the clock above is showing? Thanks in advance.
12:03
